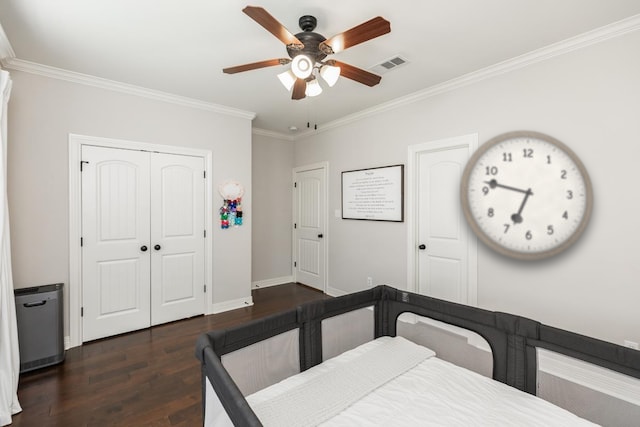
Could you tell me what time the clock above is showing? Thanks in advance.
6:47
